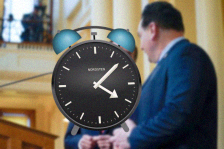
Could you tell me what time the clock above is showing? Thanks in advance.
4:08
